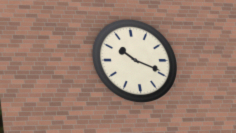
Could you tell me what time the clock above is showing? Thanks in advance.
10:19
